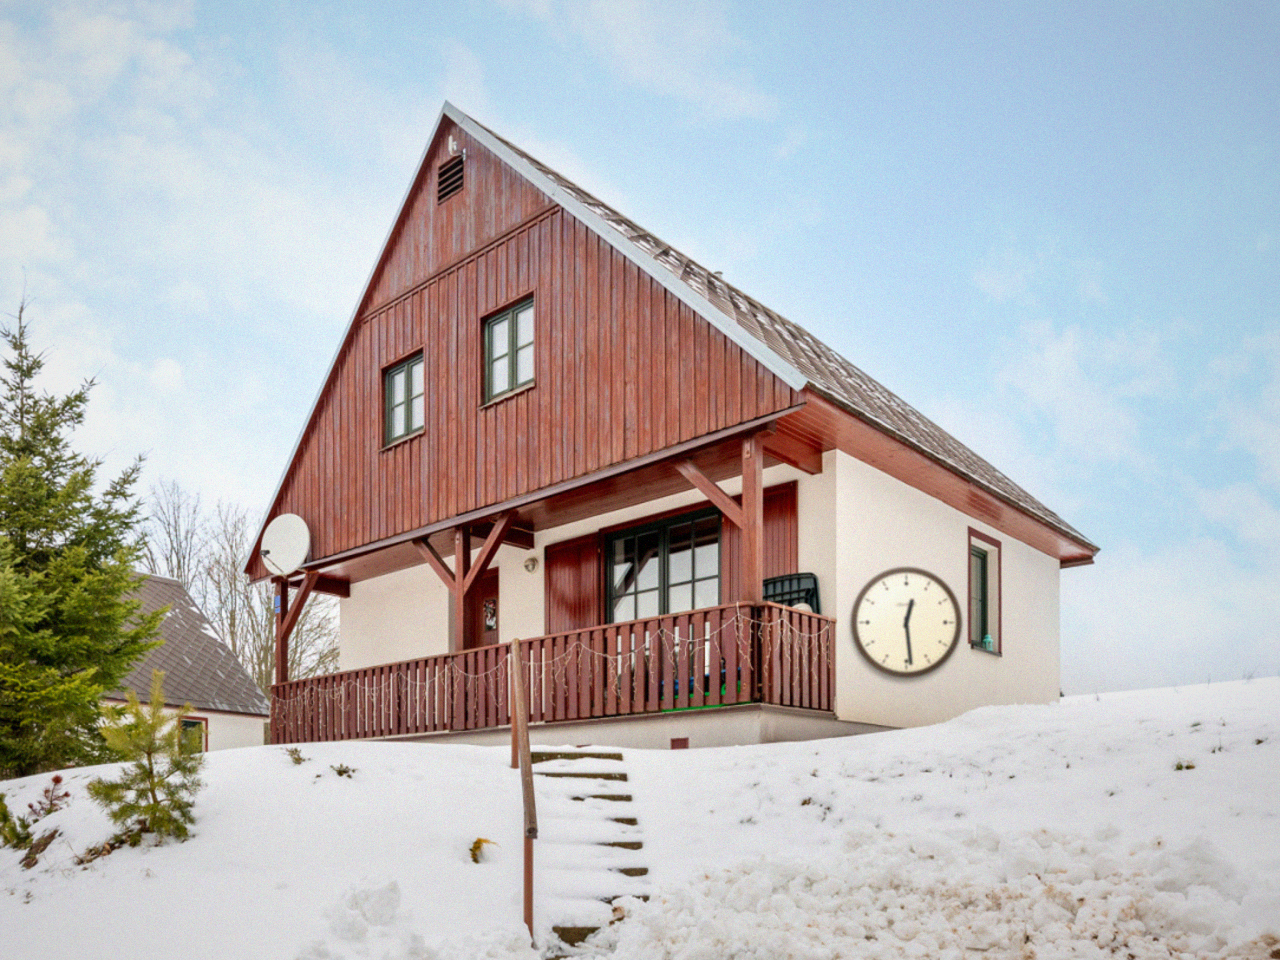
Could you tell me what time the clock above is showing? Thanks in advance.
12:29
